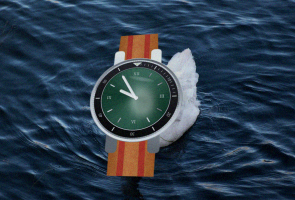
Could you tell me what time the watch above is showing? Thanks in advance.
9:55
